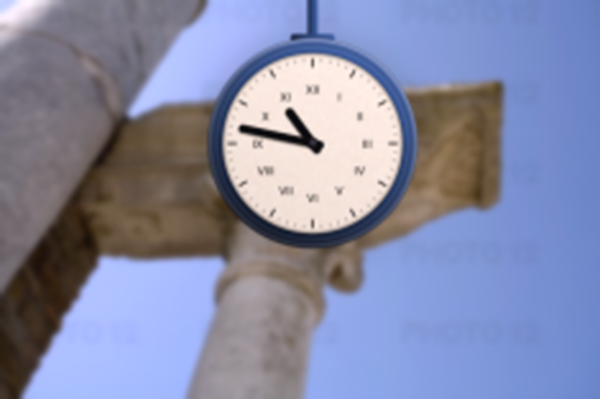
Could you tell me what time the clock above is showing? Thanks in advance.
10:47
